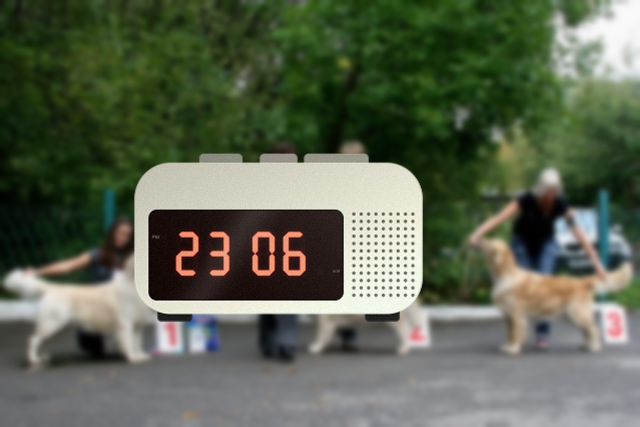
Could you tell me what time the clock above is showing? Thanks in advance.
23:06
